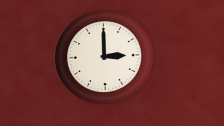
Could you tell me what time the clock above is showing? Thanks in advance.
3:00
